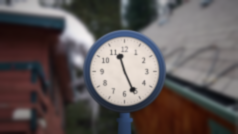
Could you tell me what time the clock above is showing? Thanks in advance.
11:26
